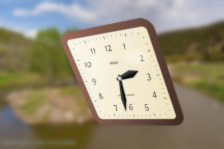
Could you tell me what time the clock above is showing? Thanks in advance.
2:32
